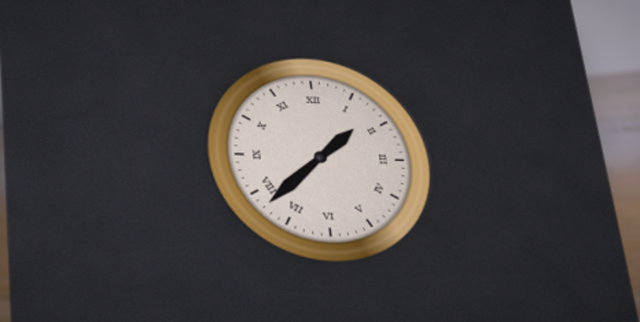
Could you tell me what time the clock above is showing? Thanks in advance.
1:38
